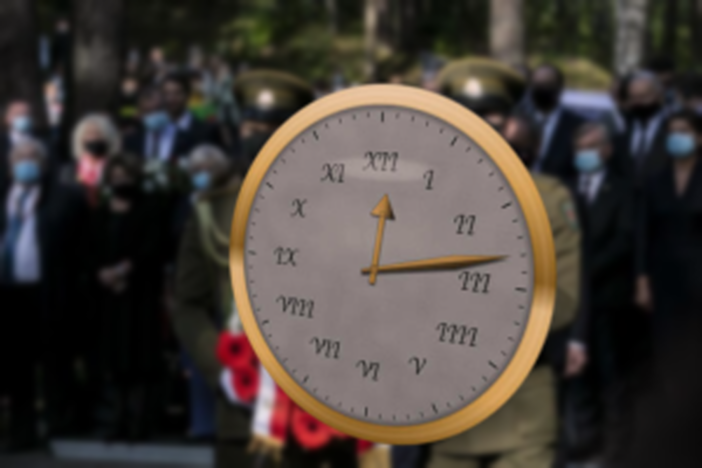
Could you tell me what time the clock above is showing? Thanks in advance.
12:13
